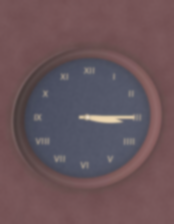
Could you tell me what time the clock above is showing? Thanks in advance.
3:15
